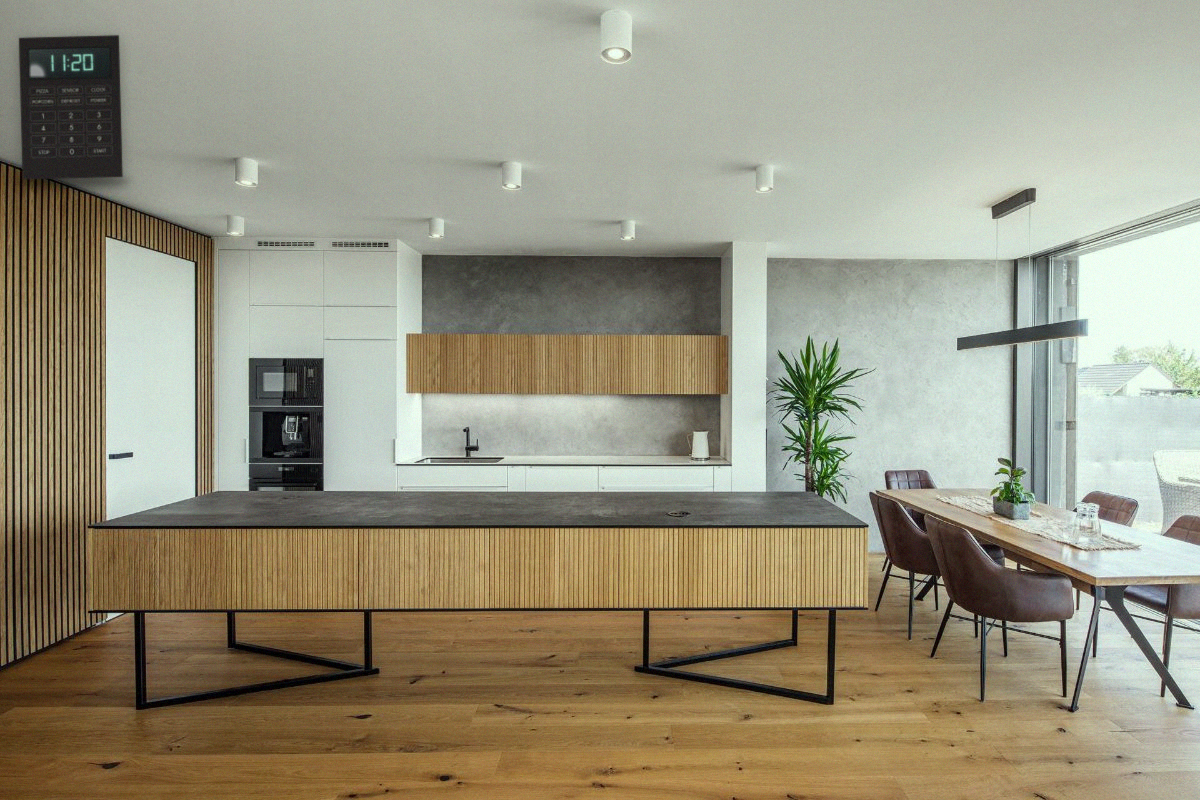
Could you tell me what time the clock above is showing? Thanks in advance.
11:20
